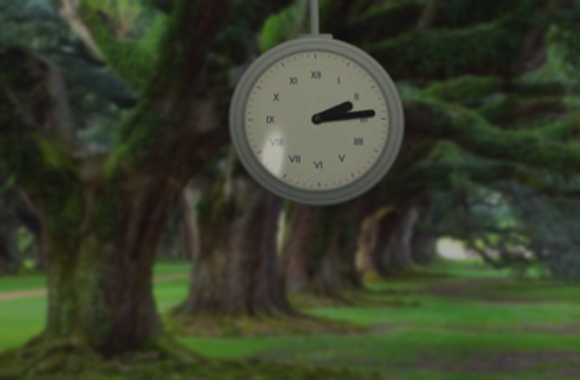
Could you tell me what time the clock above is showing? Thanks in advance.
2:14
